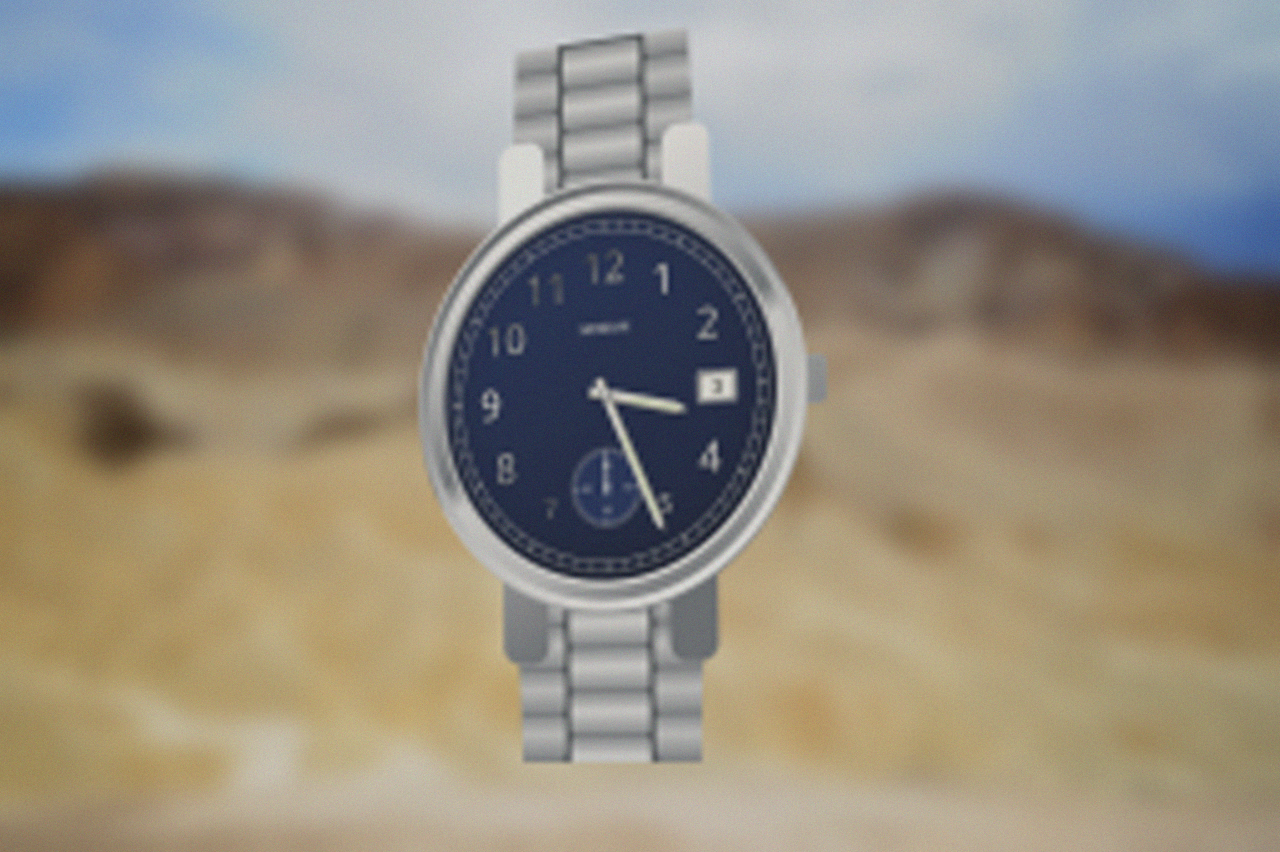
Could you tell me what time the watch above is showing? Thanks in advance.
3:26
